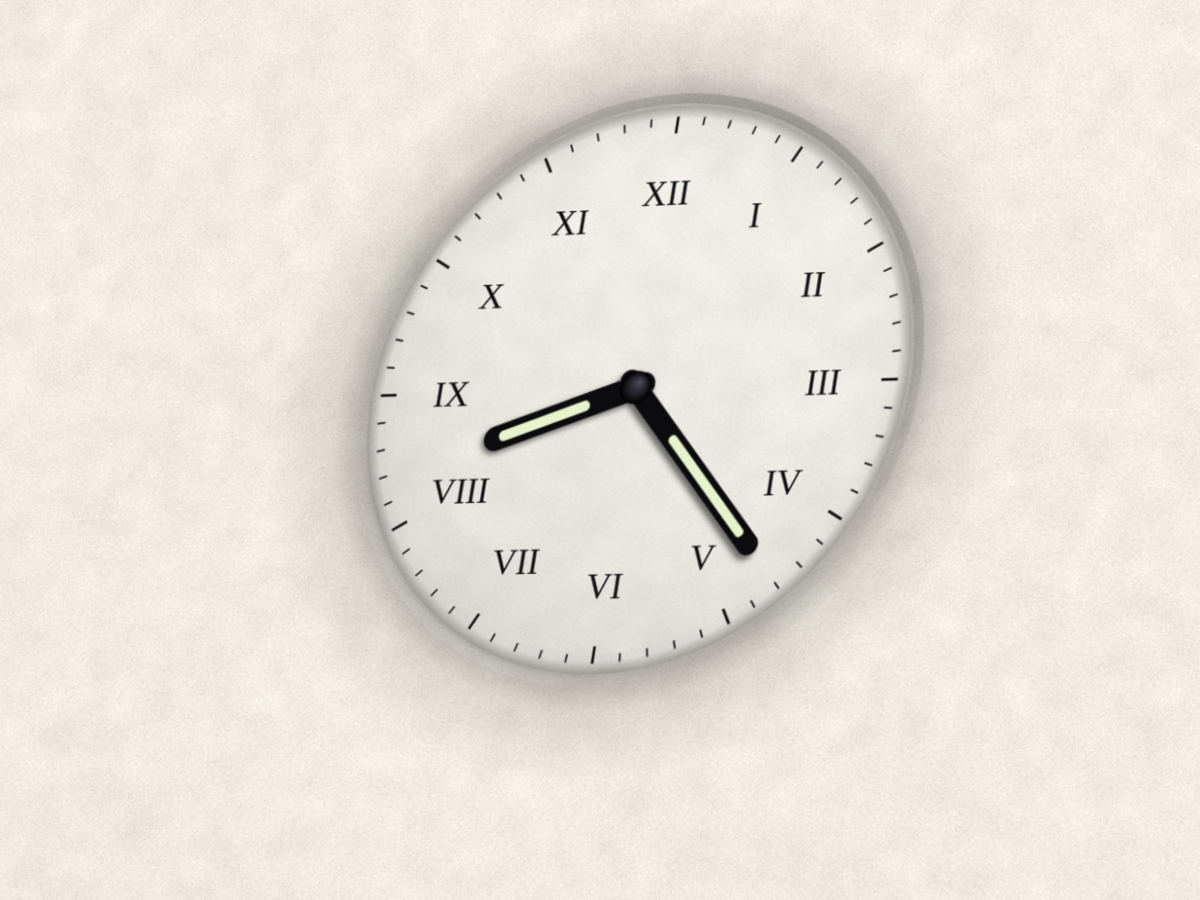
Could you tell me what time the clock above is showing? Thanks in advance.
8:23
